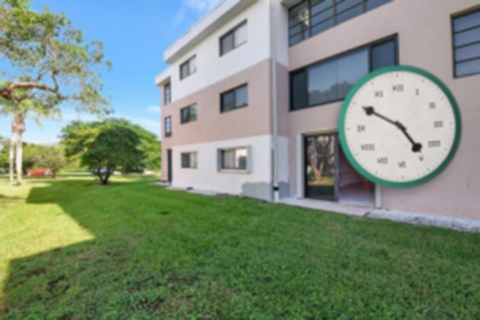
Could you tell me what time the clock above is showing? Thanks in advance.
4:50
